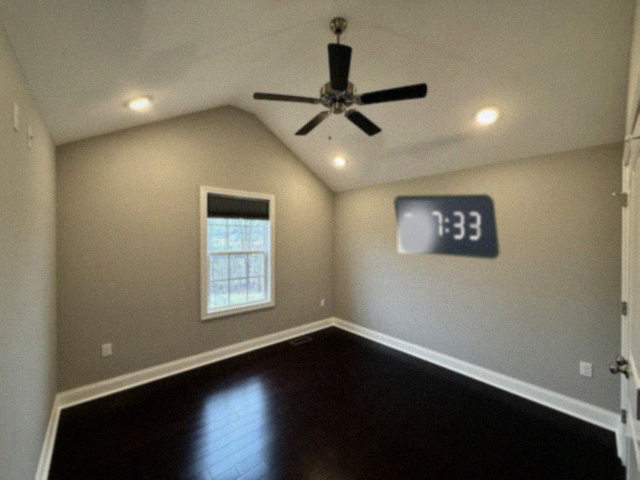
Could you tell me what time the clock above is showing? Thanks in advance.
7:33
